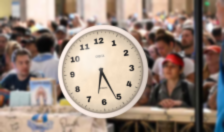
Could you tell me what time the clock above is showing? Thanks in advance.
6:26
